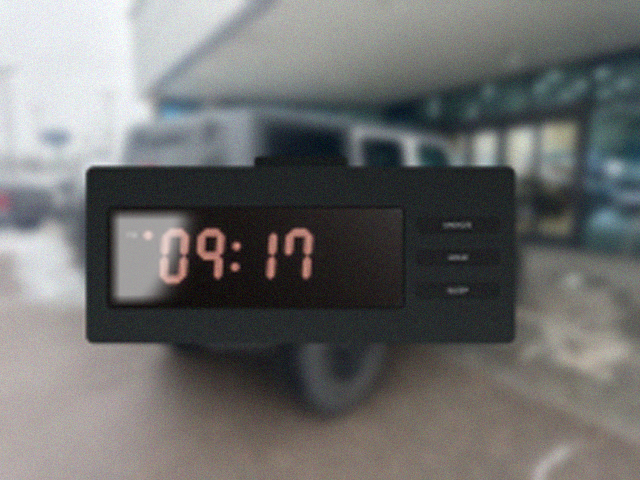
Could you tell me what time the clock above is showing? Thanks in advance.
9:17
